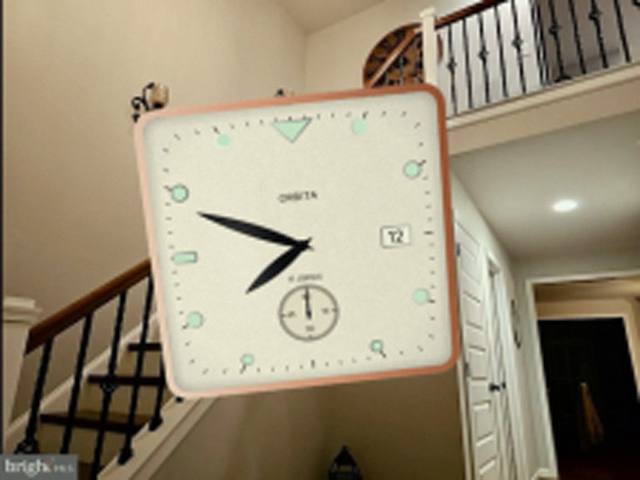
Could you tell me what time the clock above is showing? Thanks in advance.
7:49
